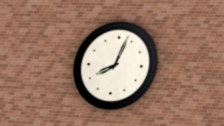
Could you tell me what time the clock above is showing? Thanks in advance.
8:03
